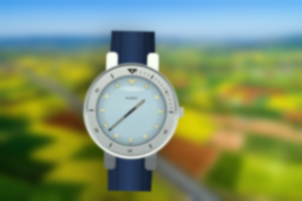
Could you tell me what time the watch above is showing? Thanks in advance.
1:38
